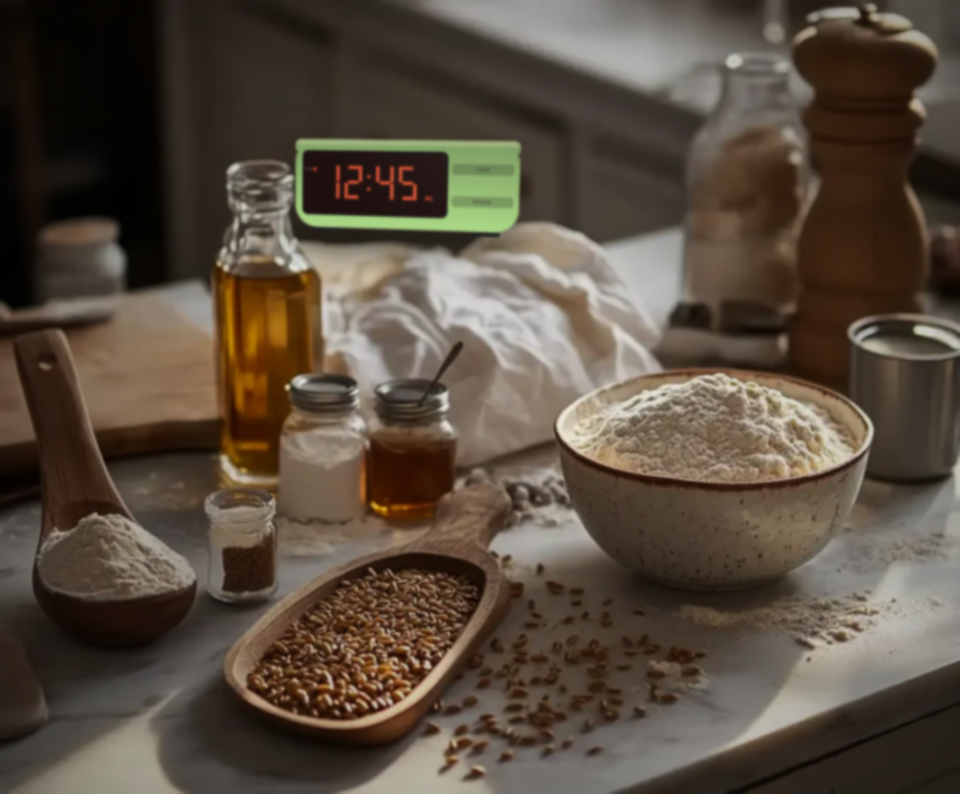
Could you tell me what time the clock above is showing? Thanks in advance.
12:45
